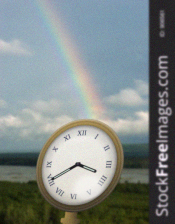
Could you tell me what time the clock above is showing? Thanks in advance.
3:40
